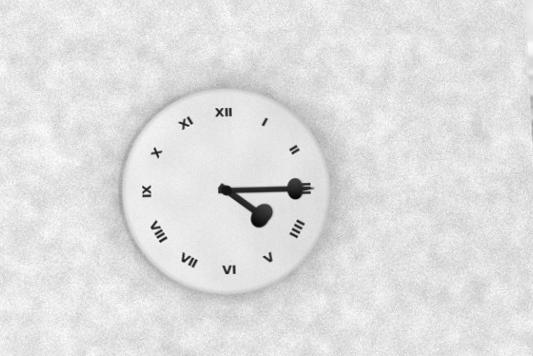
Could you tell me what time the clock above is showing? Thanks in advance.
4:15
